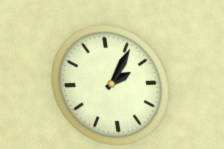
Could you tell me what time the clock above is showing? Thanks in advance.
2:06
